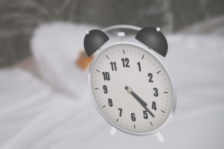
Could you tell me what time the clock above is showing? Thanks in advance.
4:23
